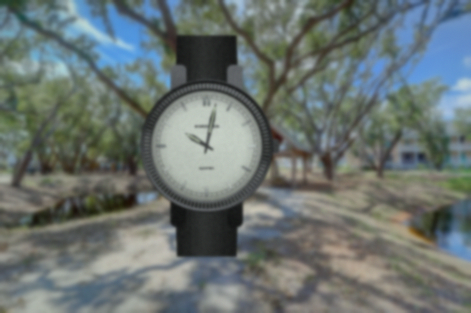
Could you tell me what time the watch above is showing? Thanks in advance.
10:02
